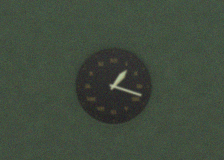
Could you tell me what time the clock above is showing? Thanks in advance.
1:18
